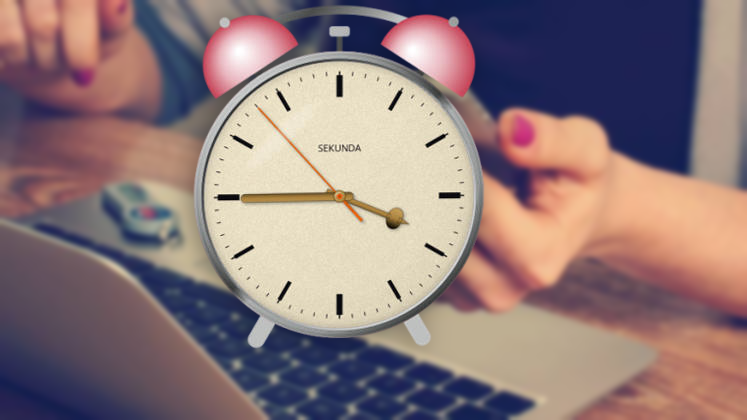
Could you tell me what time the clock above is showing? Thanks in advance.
3:44:53
